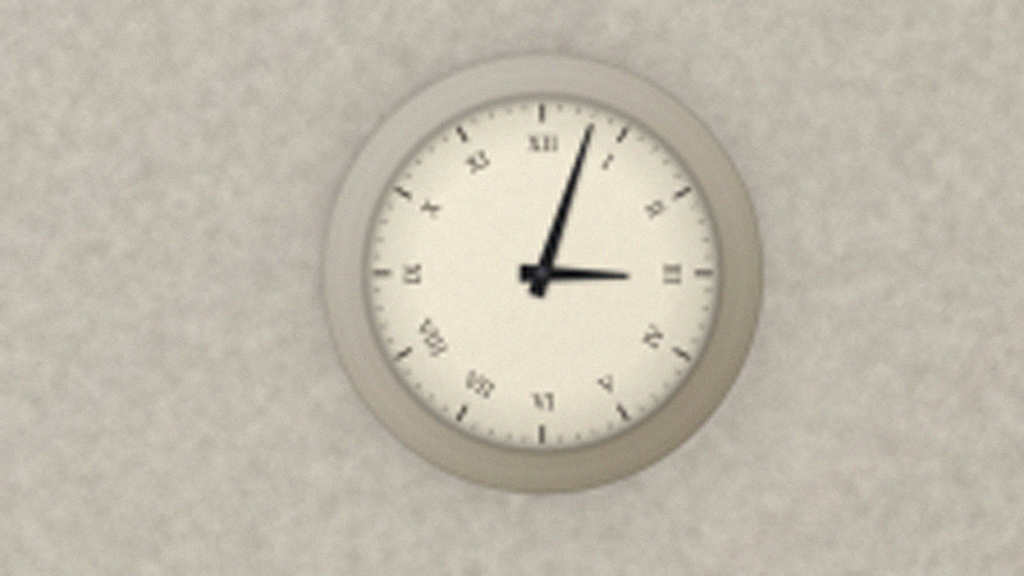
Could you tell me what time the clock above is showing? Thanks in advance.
3:03
